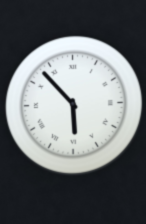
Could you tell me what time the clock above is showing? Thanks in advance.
5:53
